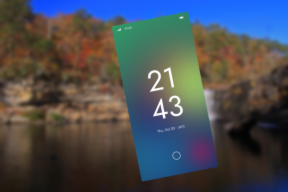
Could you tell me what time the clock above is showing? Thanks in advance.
21:43
